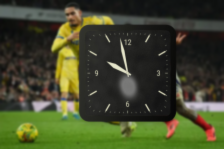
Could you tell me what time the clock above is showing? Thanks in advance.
9:58
